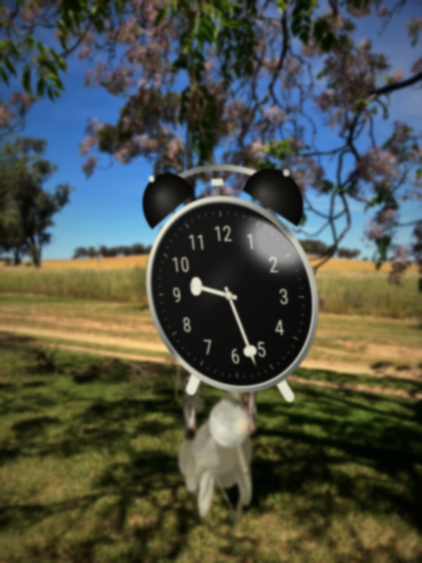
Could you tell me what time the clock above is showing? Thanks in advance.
9:27
